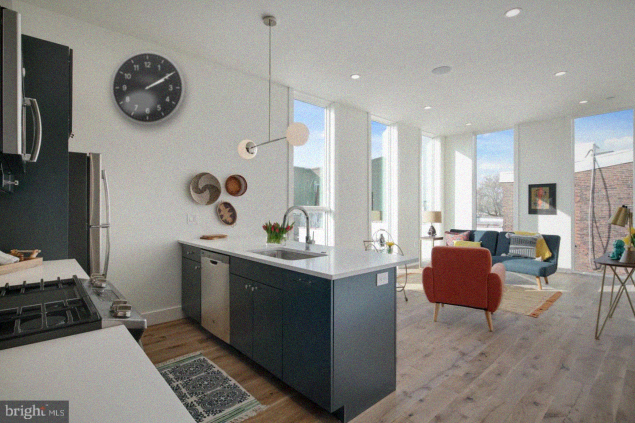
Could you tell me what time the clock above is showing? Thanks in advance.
2:10
